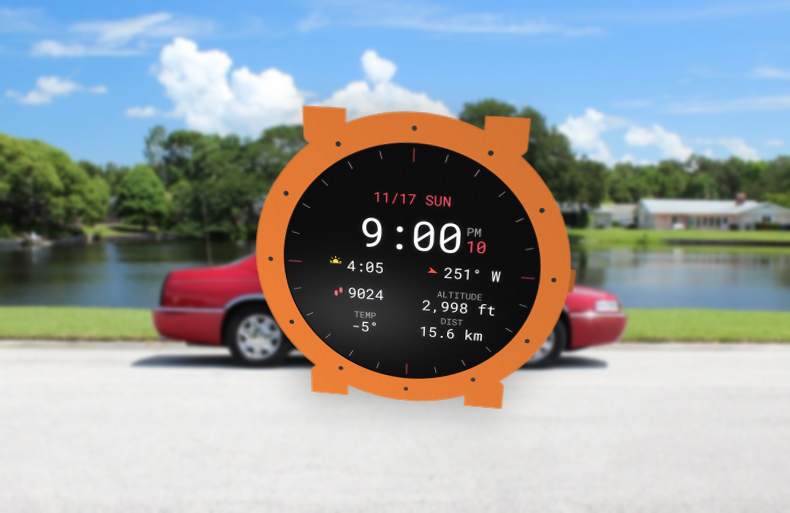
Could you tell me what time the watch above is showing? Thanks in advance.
9:00:10
